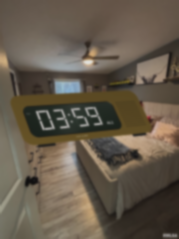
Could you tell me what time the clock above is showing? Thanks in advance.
3:59
